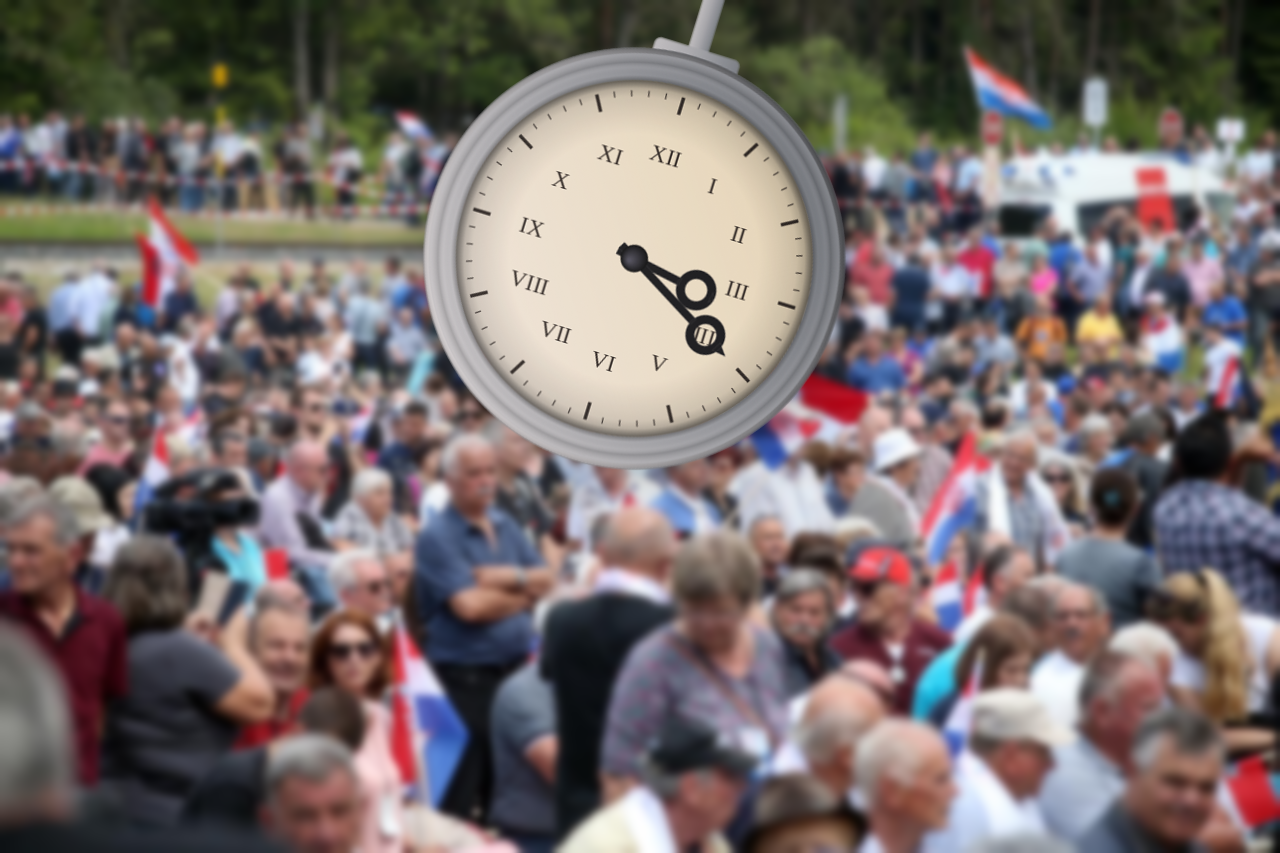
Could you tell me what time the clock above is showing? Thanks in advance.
3:20
